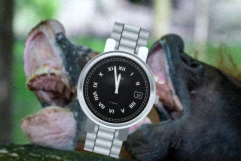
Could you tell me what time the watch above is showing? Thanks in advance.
11:57
